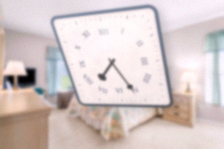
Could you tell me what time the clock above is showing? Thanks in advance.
7:26
